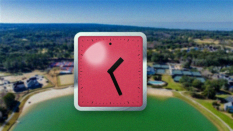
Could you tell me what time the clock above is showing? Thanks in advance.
1:26
